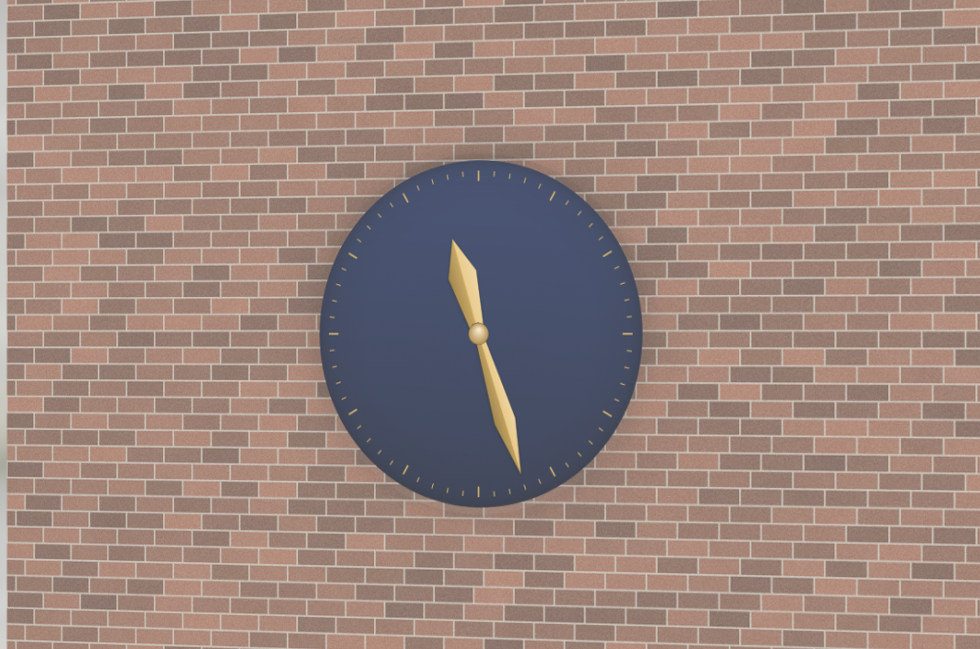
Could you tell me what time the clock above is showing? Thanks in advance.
11:27
